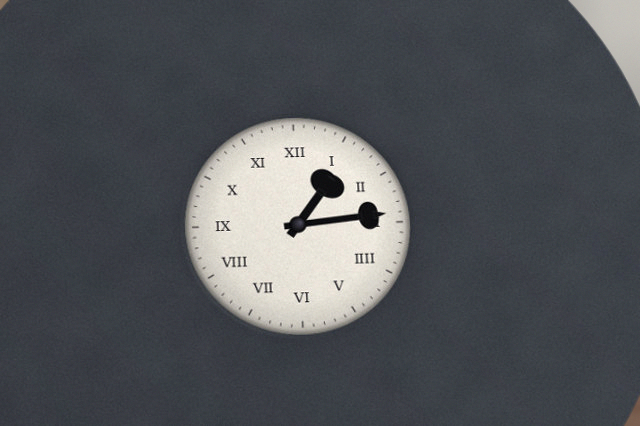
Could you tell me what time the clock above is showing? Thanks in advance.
1:14
